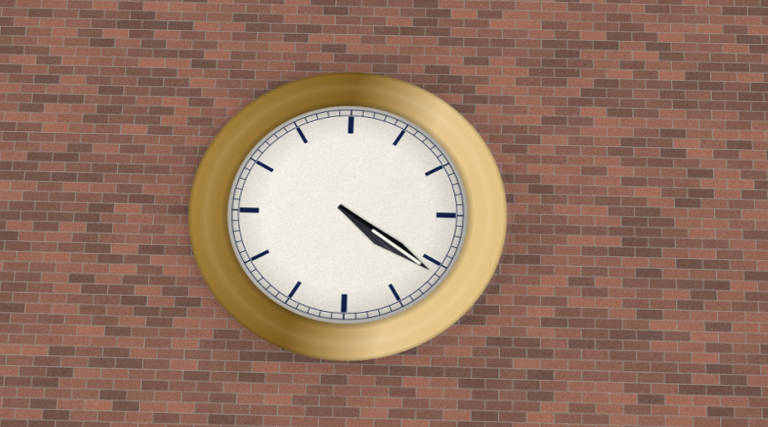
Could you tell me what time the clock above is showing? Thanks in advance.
4:21
